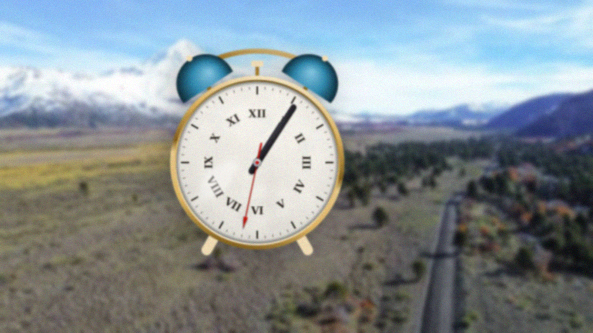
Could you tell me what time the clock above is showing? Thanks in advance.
1:05:32
